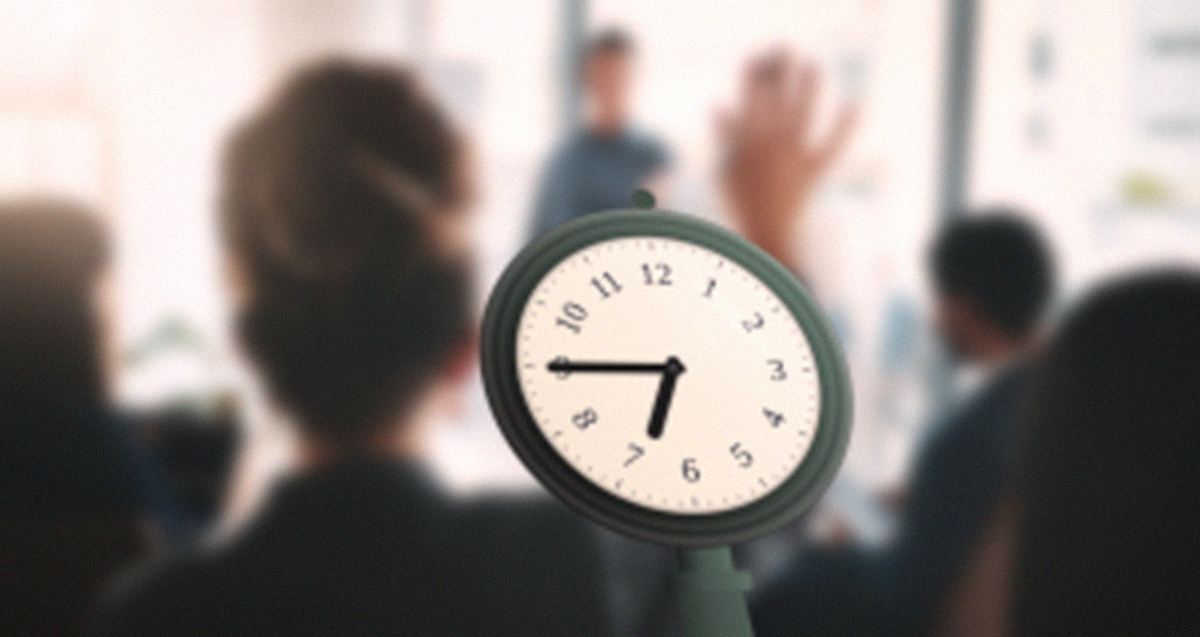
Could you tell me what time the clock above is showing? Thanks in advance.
6:45
